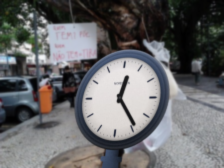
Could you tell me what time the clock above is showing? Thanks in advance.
12:24
